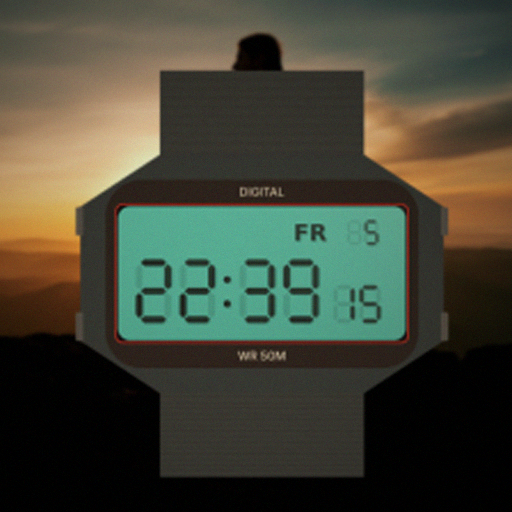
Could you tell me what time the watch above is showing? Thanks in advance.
22:39:15
